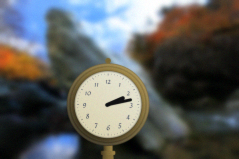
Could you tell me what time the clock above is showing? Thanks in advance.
2:13
